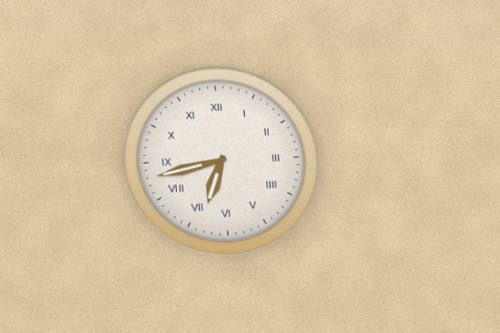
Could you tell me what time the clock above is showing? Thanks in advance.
6:43
